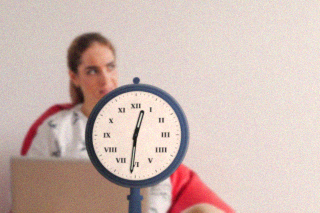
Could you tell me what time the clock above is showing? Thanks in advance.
12:31
